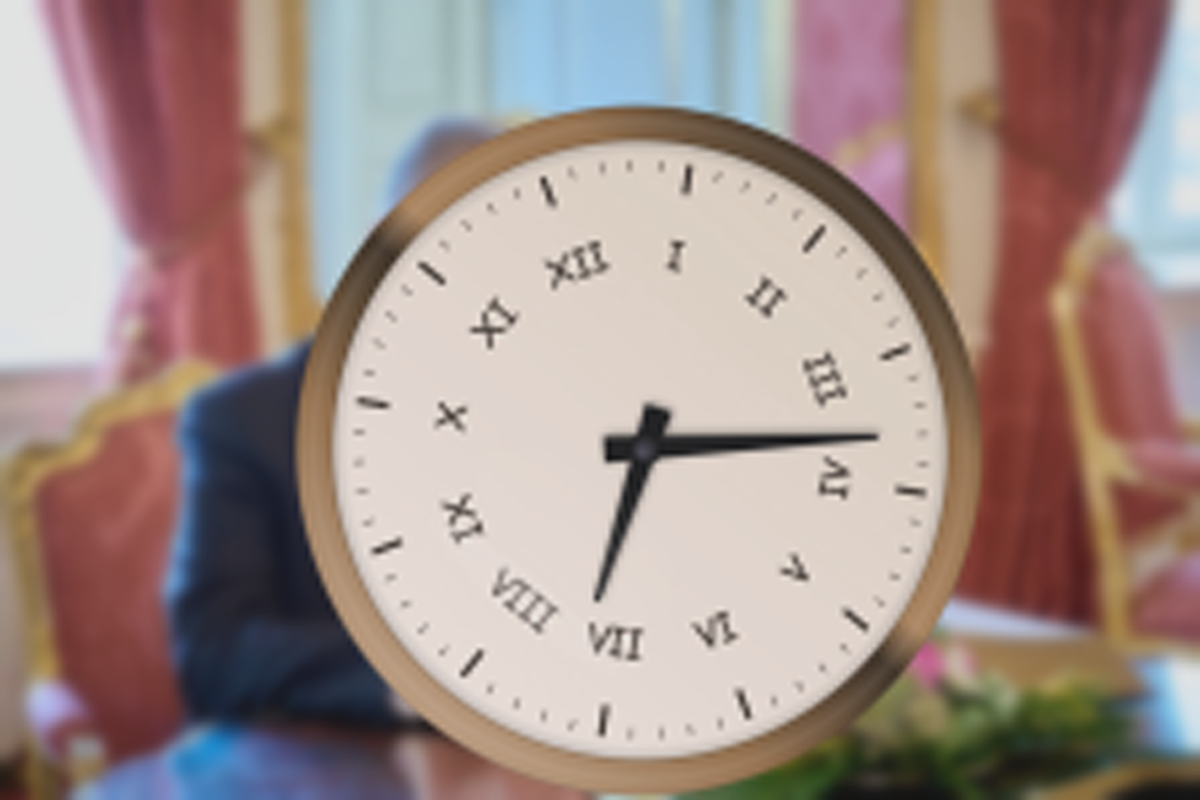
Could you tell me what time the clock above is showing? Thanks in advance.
7:18
